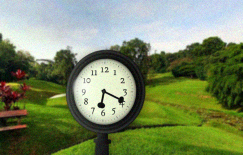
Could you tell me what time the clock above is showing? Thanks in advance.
6:19
